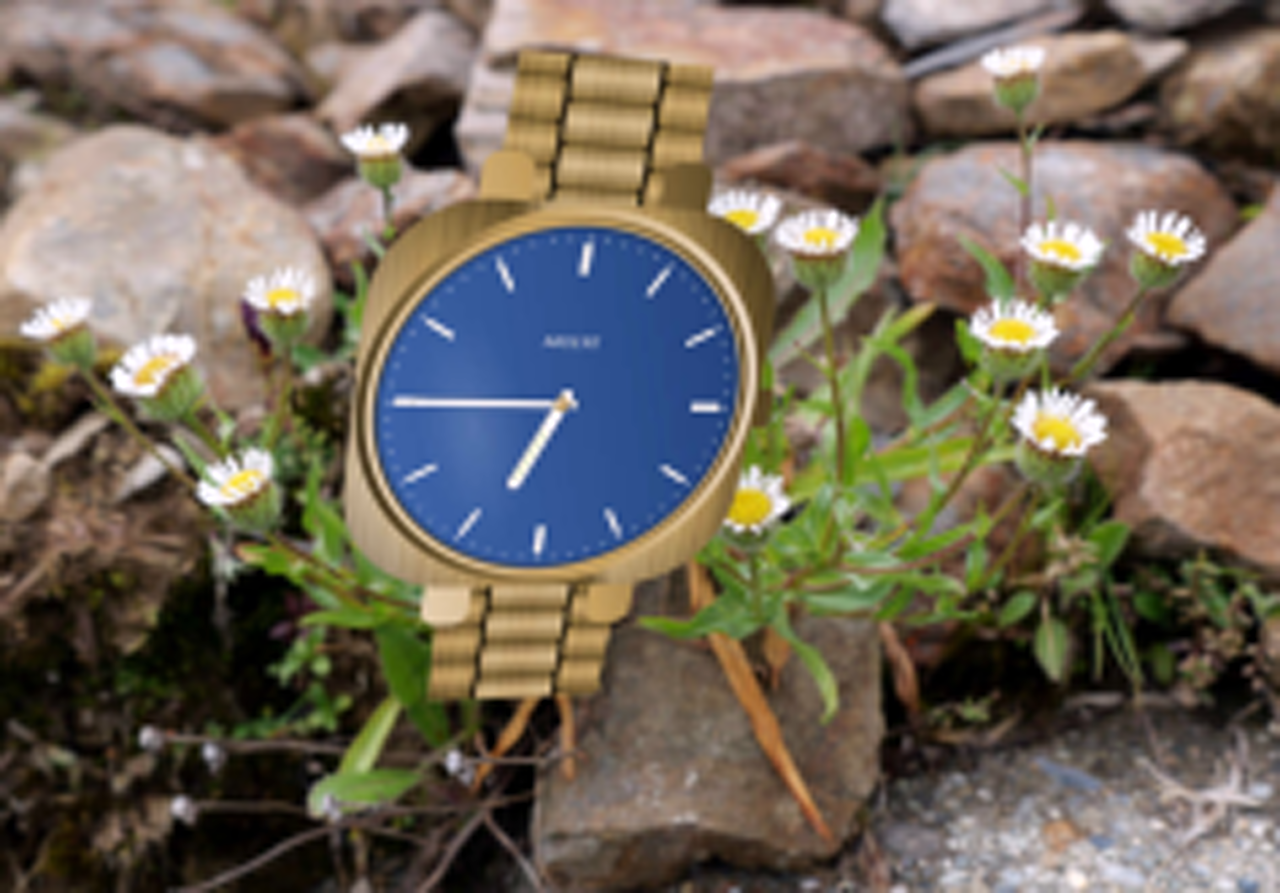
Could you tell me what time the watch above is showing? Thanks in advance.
6:45
